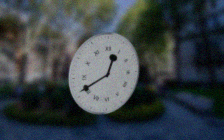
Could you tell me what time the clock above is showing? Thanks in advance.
12:41
